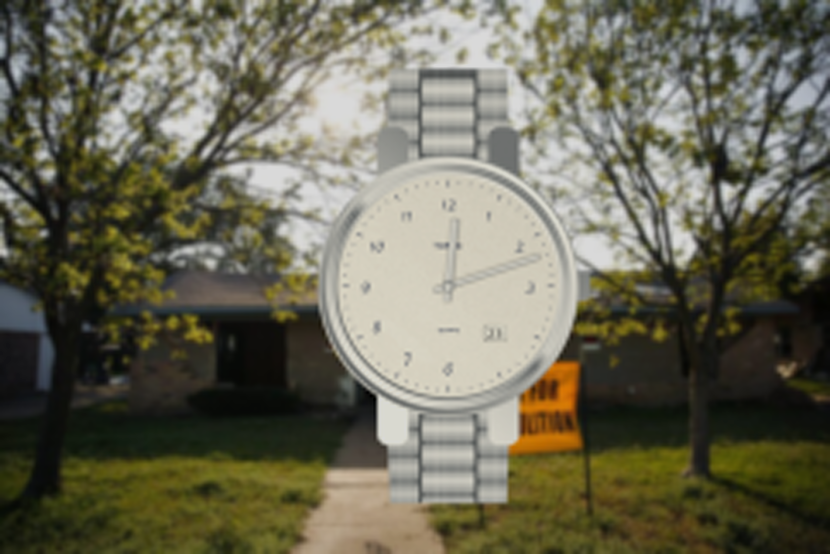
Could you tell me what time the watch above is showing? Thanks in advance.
12:12
